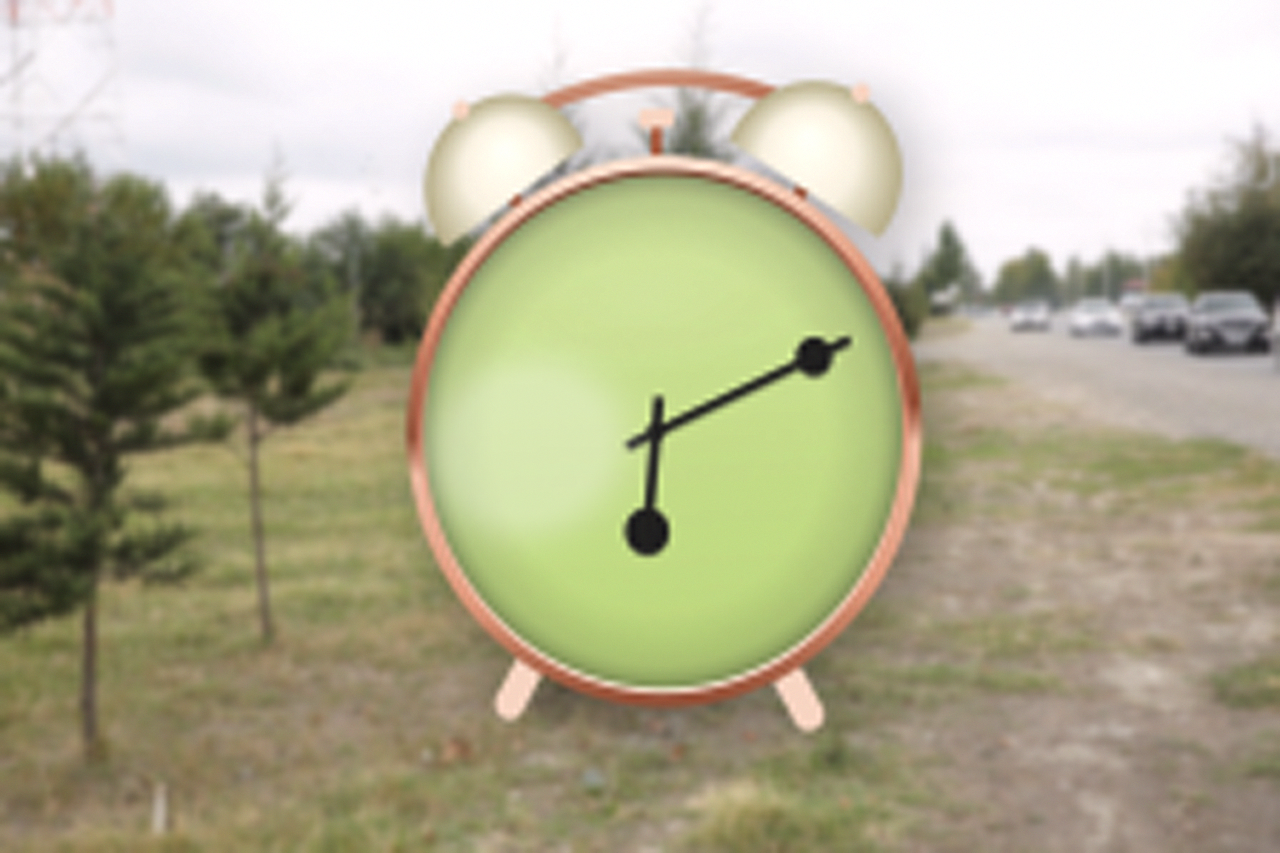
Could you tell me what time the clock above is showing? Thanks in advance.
6:11
